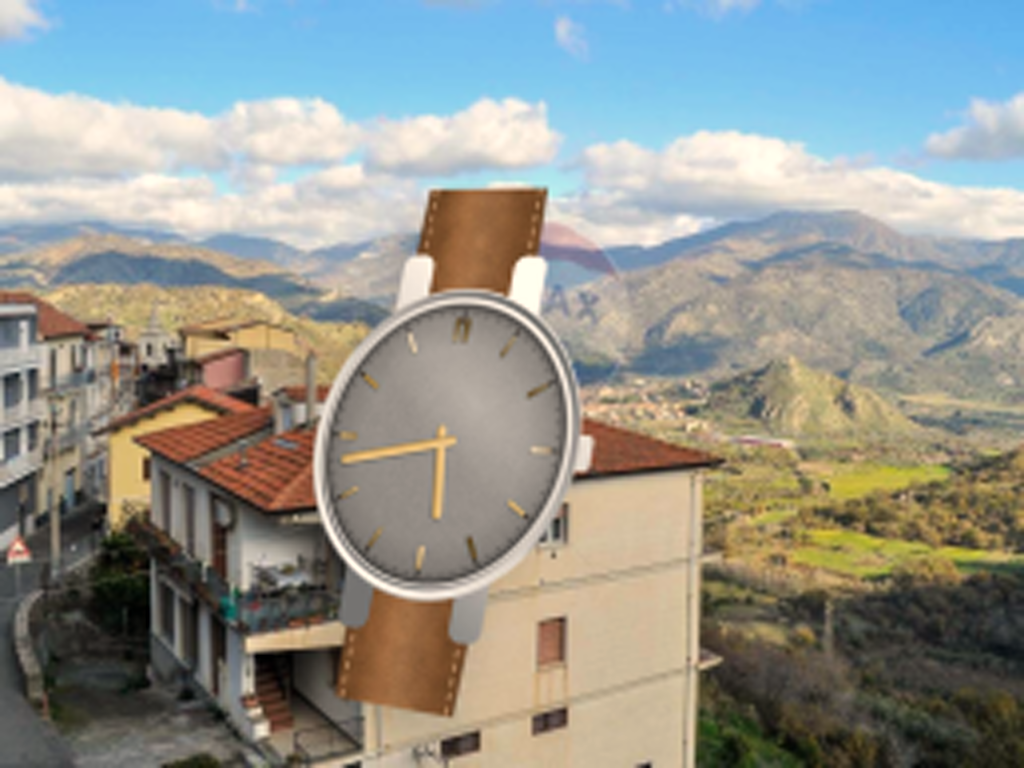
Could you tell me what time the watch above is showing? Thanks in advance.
5:43
